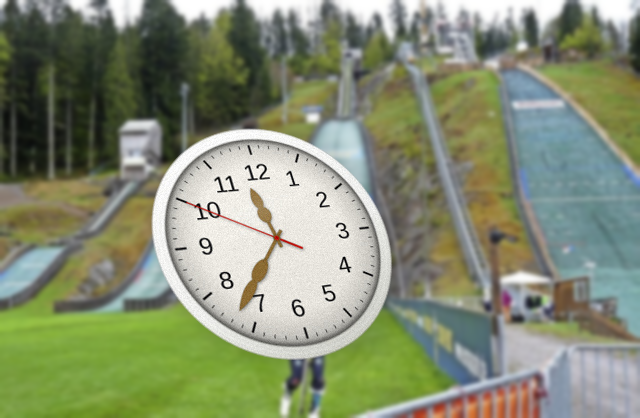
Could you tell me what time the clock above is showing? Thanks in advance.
11:36:50
